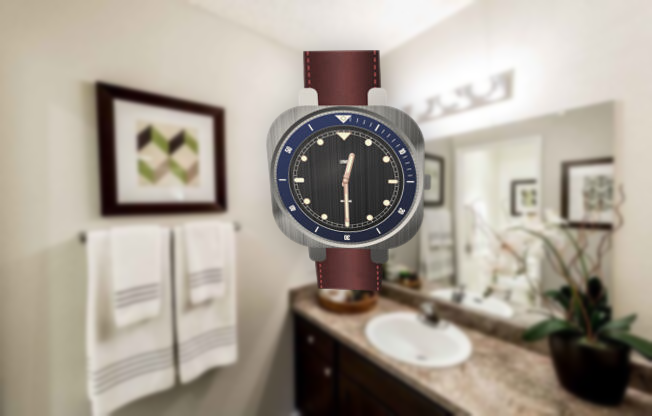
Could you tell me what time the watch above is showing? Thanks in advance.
12:30
